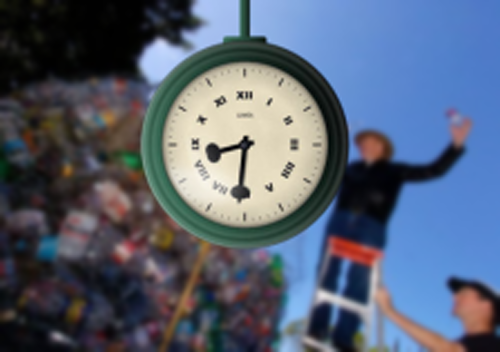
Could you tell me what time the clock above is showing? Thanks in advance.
8:31
